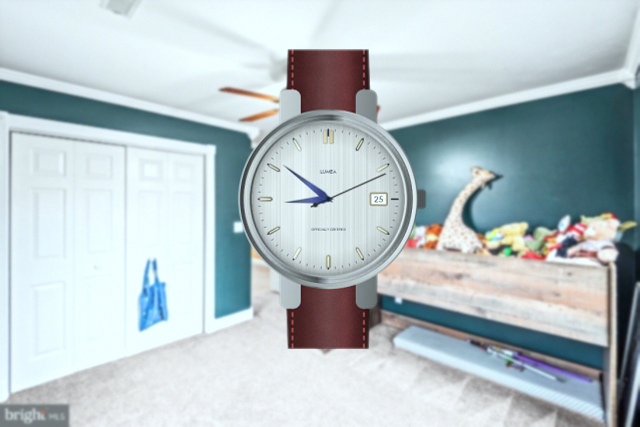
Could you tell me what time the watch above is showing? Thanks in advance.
8:51:11
